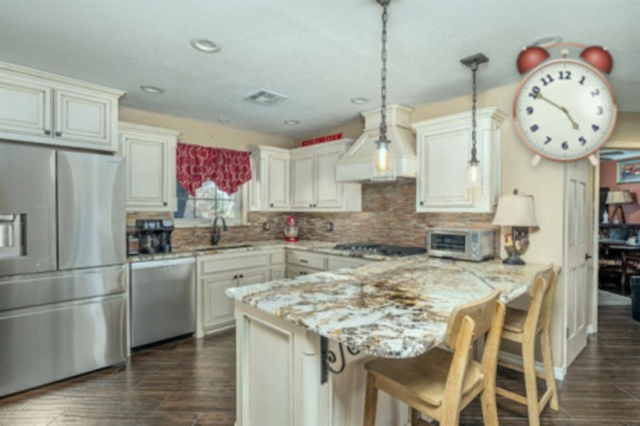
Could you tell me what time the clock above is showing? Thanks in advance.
4:50
